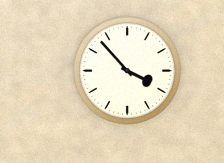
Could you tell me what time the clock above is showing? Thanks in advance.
3:53
